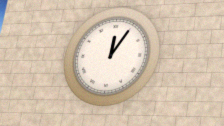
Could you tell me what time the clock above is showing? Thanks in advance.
12:05
